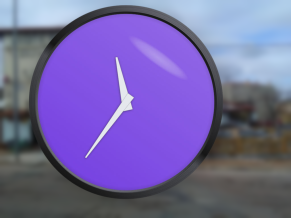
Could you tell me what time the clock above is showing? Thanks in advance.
11:36
